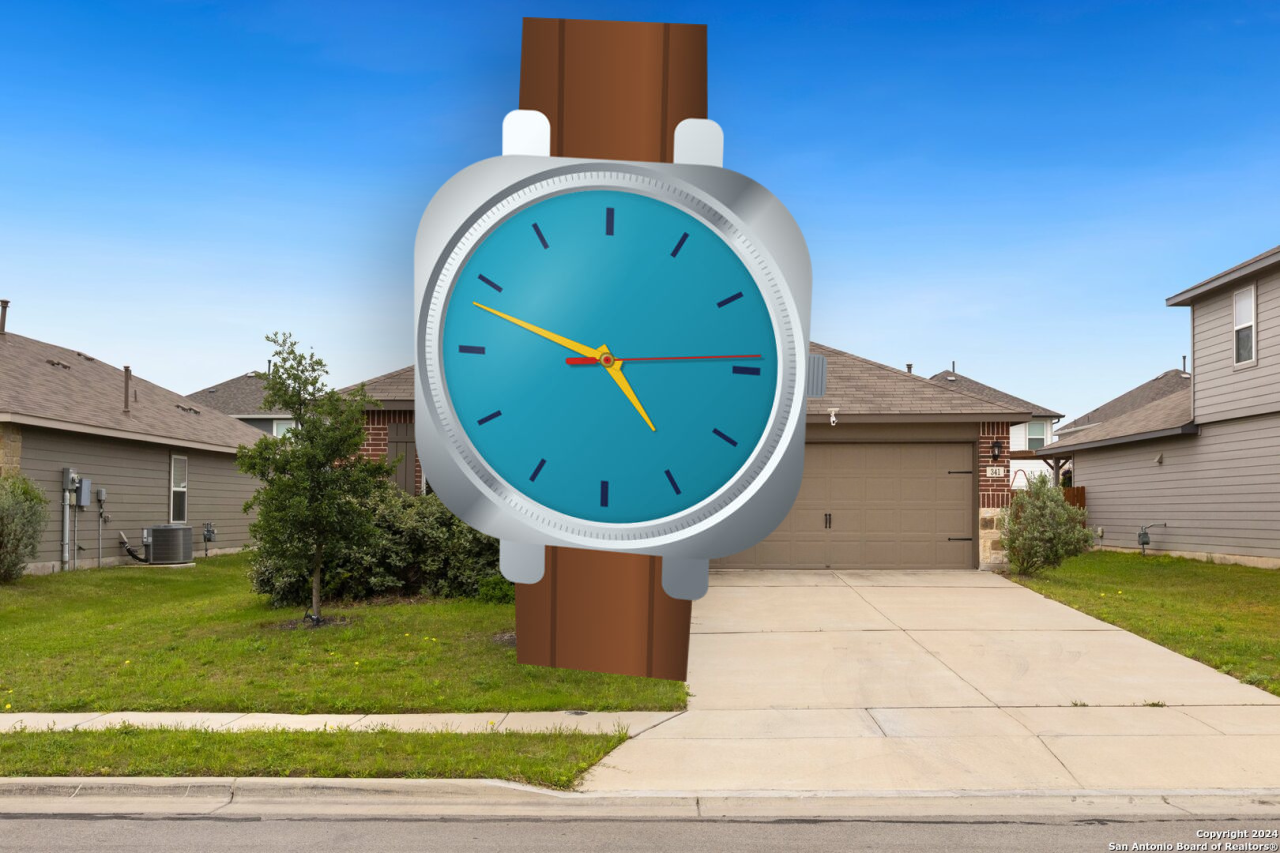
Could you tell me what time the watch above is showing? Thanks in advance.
4:48:14
